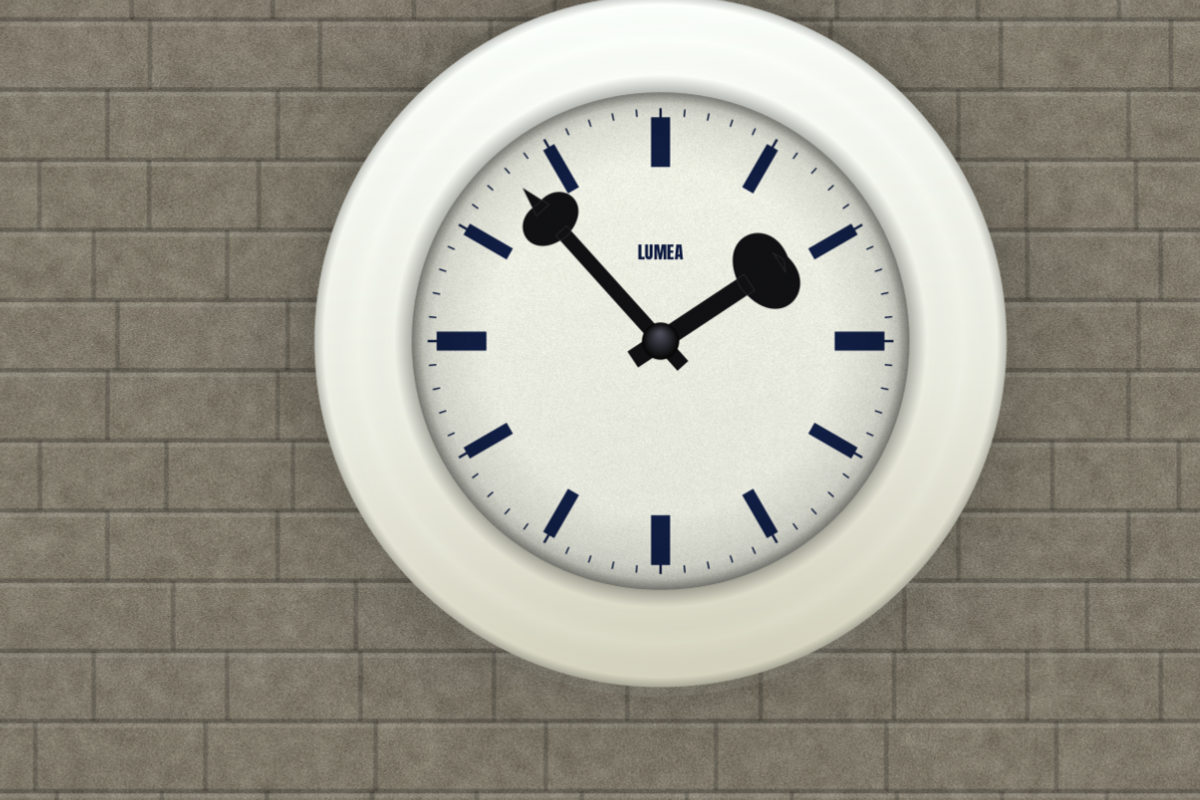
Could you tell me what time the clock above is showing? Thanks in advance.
1:53
